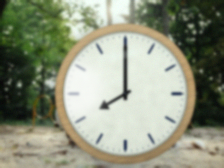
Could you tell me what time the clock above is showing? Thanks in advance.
8:00
